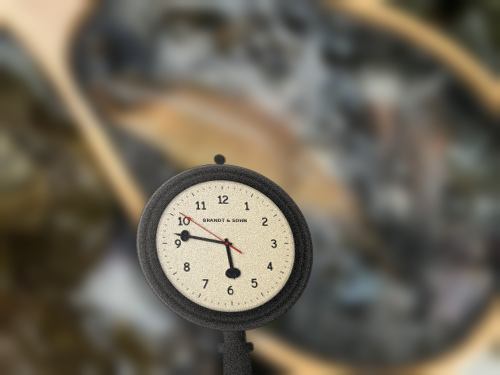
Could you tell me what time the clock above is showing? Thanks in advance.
5:46:51
